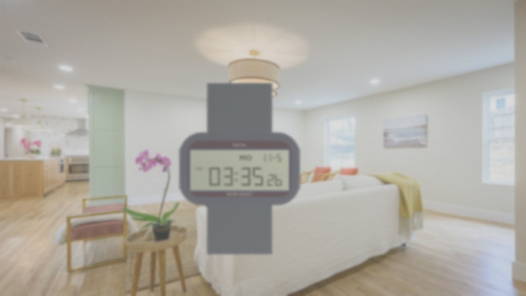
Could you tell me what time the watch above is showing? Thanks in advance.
3:35:26
